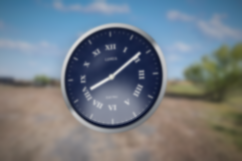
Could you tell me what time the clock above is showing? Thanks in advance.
8:09
